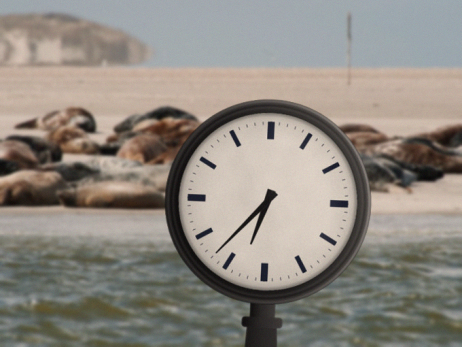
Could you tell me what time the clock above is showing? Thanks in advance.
6:37
